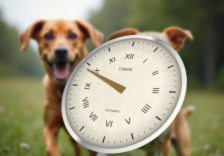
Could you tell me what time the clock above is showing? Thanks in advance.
9:49
